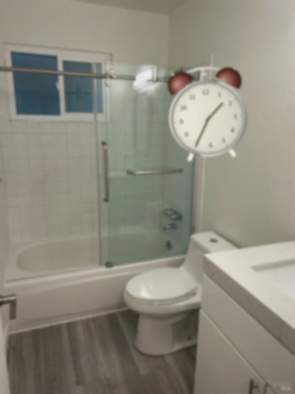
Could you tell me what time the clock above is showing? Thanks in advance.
1:35
